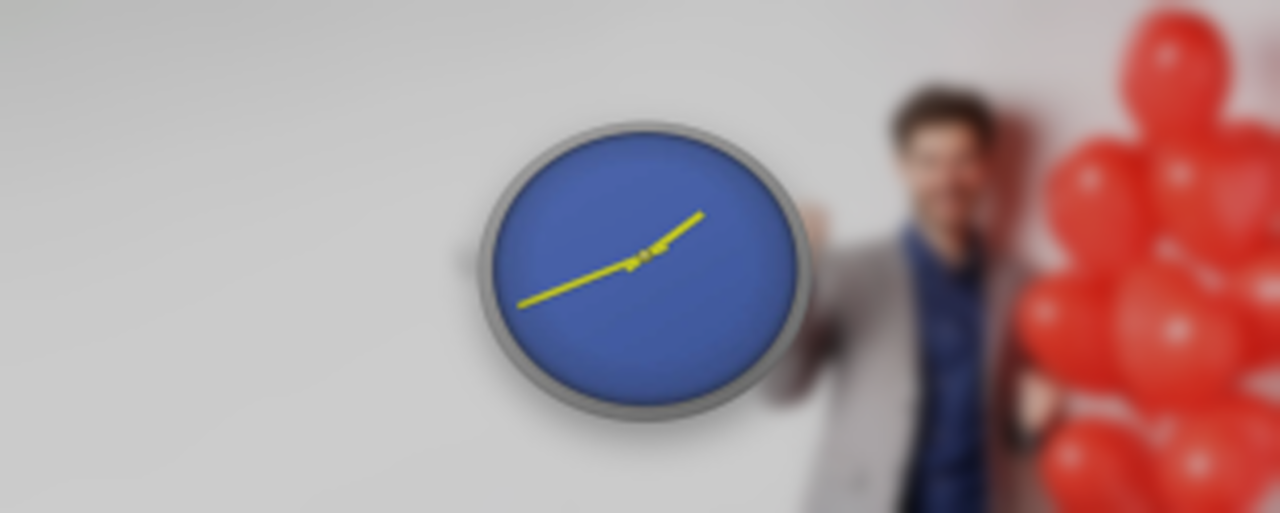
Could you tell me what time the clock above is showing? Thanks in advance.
1:41
